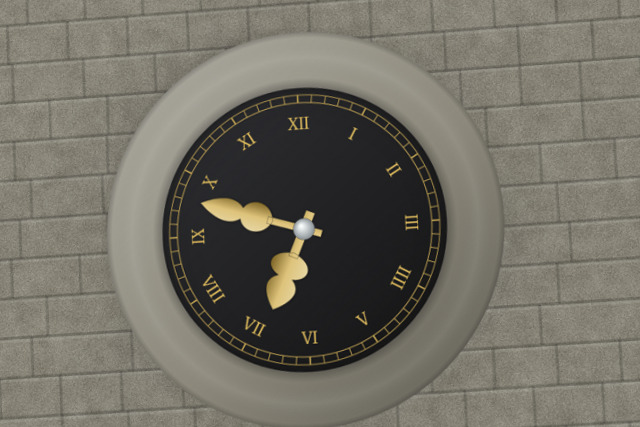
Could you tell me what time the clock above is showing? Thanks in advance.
6:48
